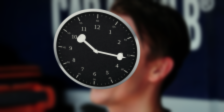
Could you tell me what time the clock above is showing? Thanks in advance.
10:16
